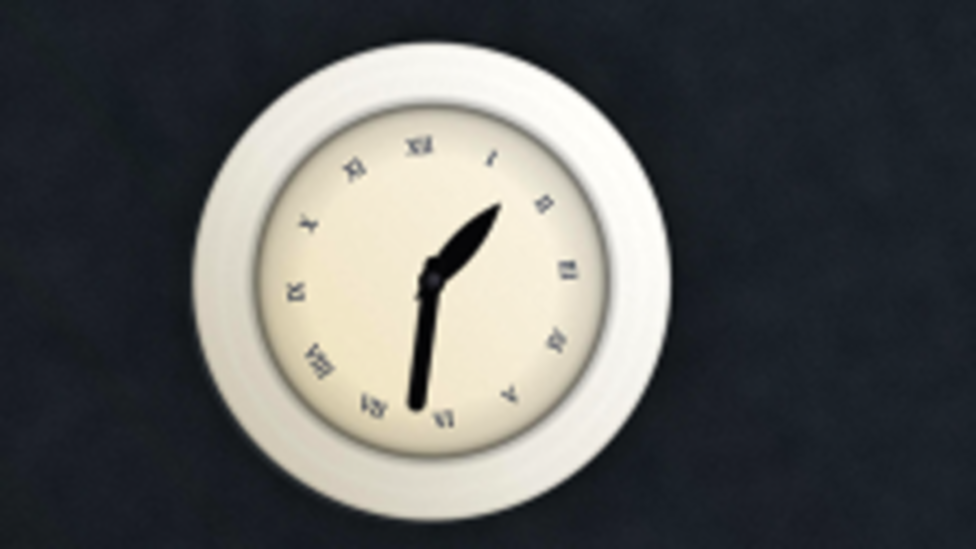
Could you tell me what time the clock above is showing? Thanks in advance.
1:32
